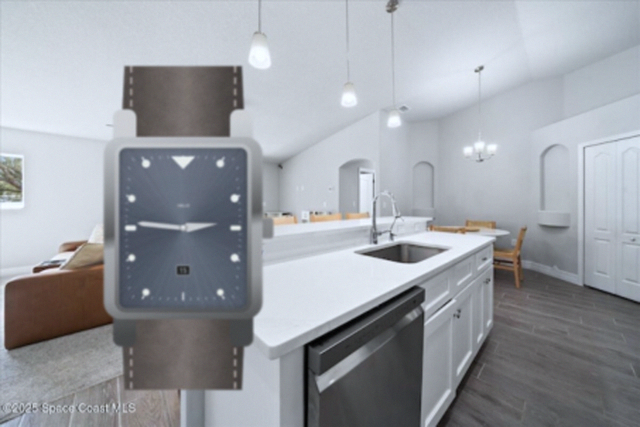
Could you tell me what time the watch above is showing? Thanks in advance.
2:46
